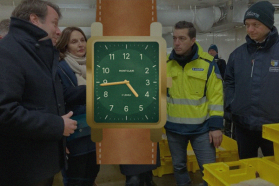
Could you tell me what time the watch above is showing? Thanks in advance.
4:44
